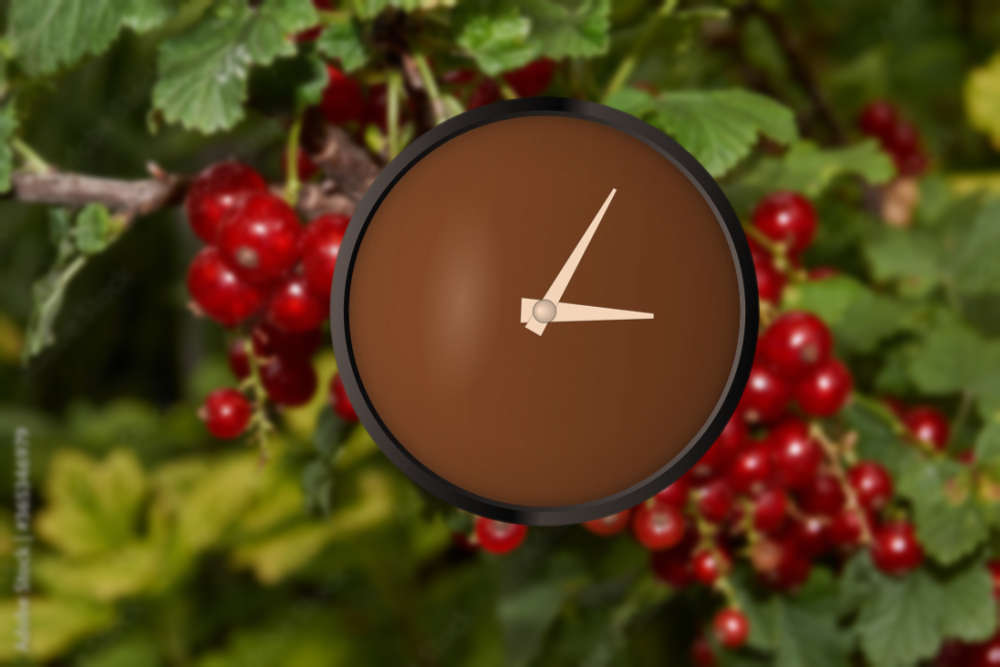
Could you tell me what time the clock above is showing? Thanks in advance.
3:05
